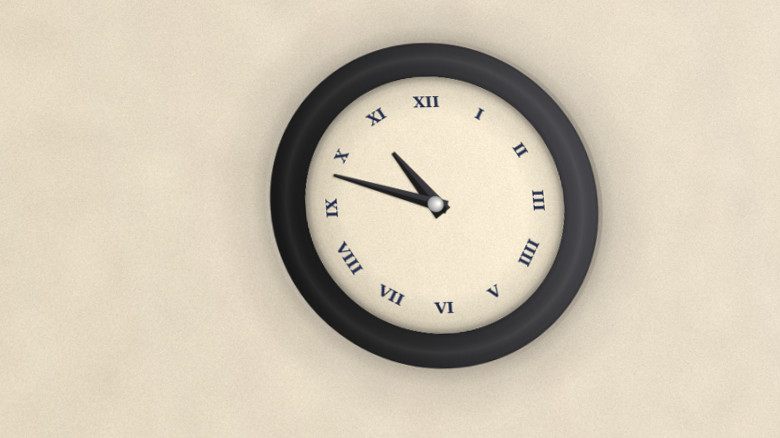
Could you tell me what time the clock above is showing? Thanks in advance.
10:48
